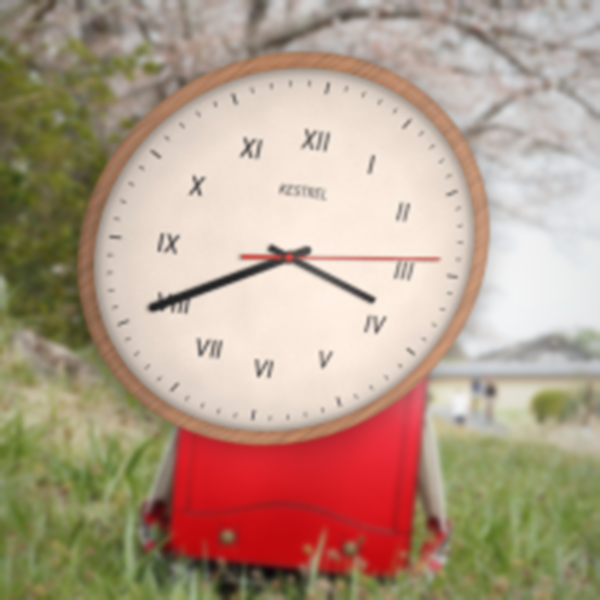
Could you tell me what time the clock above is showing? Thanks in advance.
3:40:14
